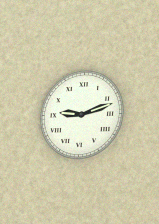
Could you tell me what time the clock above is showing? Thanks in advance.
9:12
